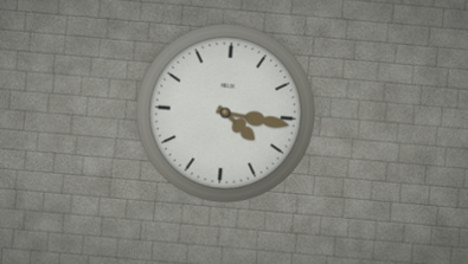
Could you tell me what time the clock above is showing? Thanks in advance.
4:16
